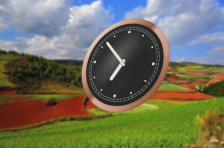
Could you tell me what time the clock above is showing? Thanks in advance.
6:52
